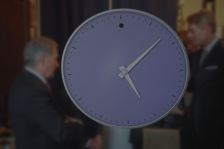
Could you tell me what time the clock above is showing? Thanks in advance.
5:08
